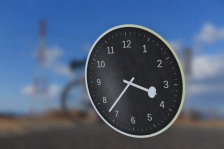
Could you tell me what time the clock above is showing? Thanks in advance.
3:37
